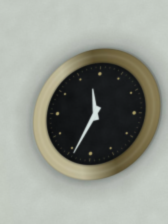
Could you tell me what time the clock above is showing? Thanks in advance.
11:34
